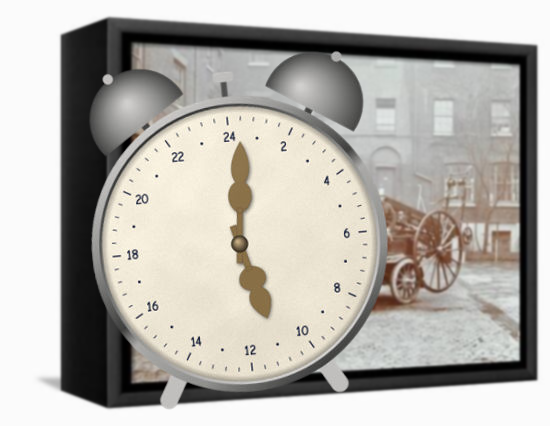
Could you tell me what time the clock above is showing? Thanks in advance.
11:01
